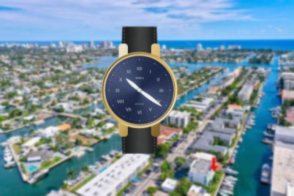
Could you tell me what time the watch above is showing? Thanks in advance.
10:21
